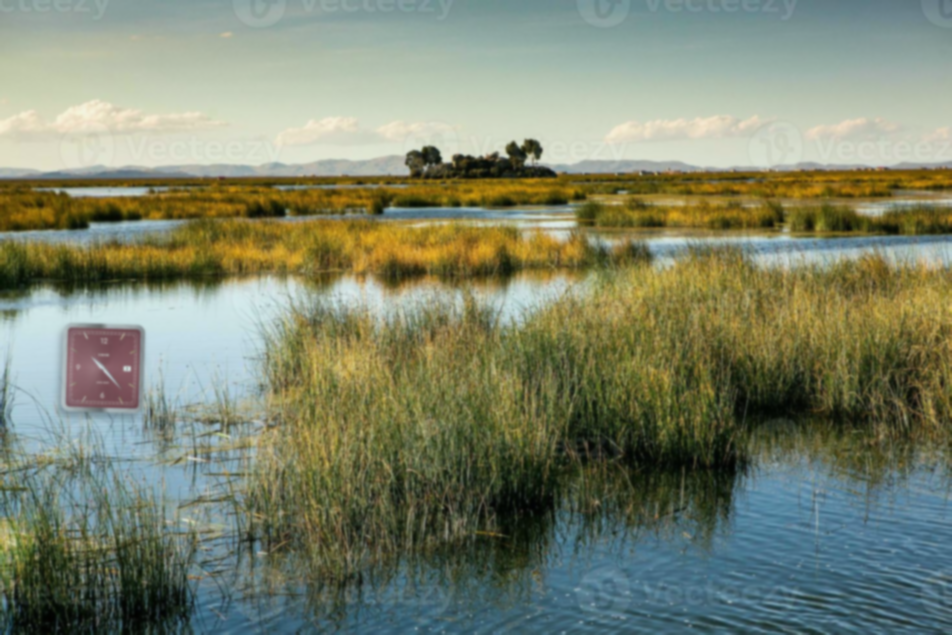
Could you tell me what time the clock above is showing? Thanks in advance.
10:23
